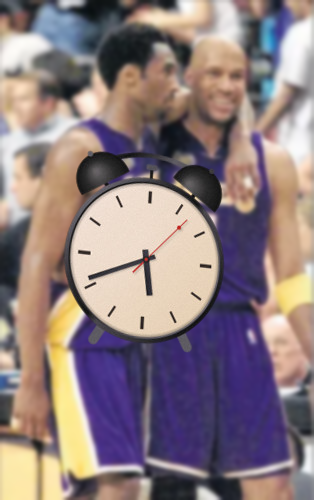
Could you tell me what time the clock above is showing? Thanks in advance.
5:41:07
